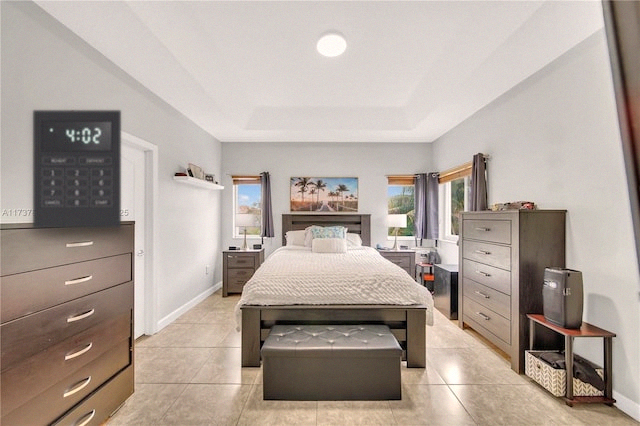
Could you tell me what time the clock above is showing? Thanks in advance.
4:02
